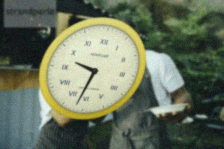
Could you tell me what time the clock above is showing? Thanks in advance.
9:32
